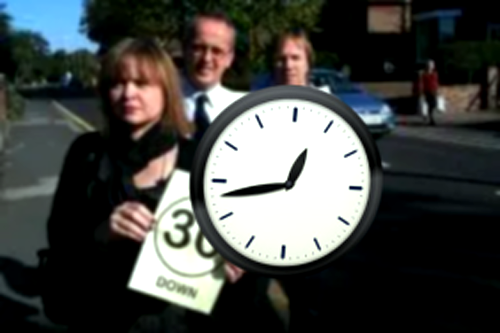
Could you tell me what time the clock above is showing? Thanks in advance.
12:43
